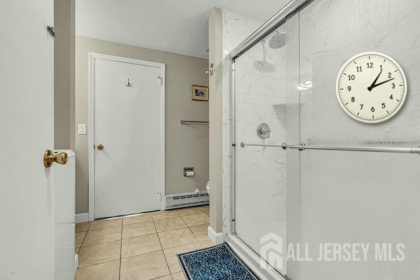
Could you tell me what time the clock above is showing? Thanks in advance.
1:12
